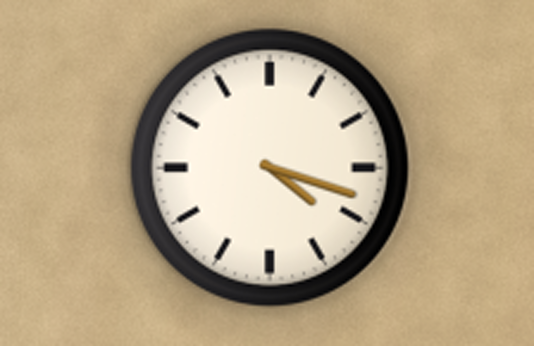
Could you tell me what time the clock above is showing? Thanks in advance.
4:18
